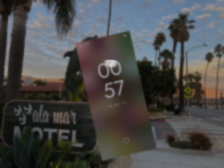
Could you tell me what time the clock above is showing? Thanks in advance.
0:57
